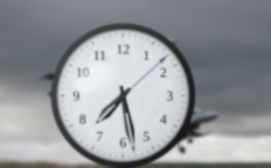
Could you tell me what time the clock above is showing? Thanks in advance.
7:28:08
